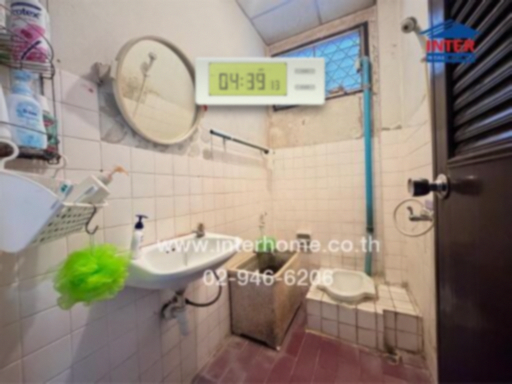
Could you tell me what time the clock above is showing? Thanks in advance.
4:39
